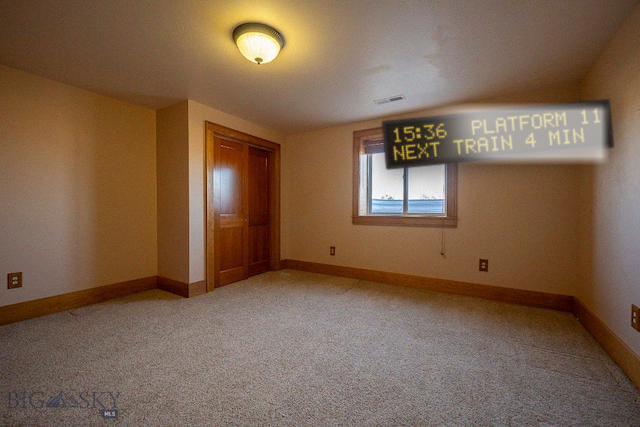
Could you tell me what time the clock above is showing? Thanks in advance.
15:36
